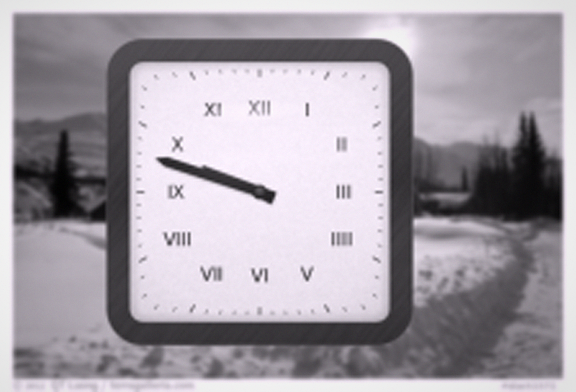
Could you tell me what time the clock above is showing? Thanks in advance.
9:48
